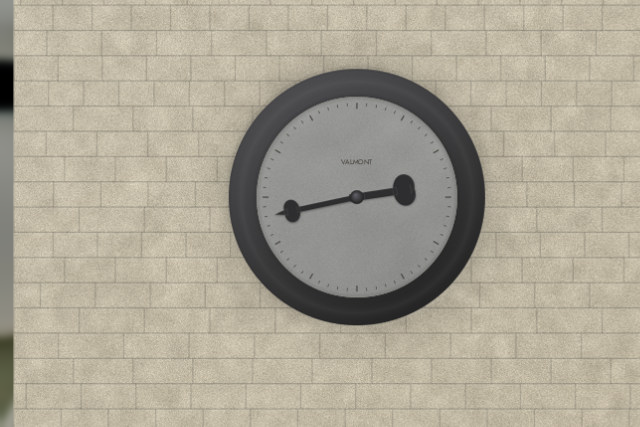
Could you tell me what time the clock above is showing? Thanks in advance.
2:43
